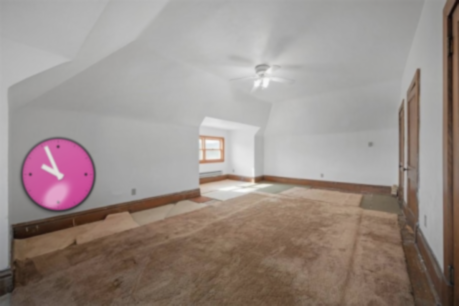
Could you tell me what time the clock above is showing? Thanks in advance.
9:56
